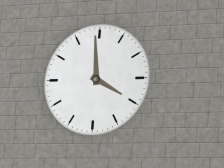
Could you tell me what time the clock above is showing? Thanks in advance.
3:59
